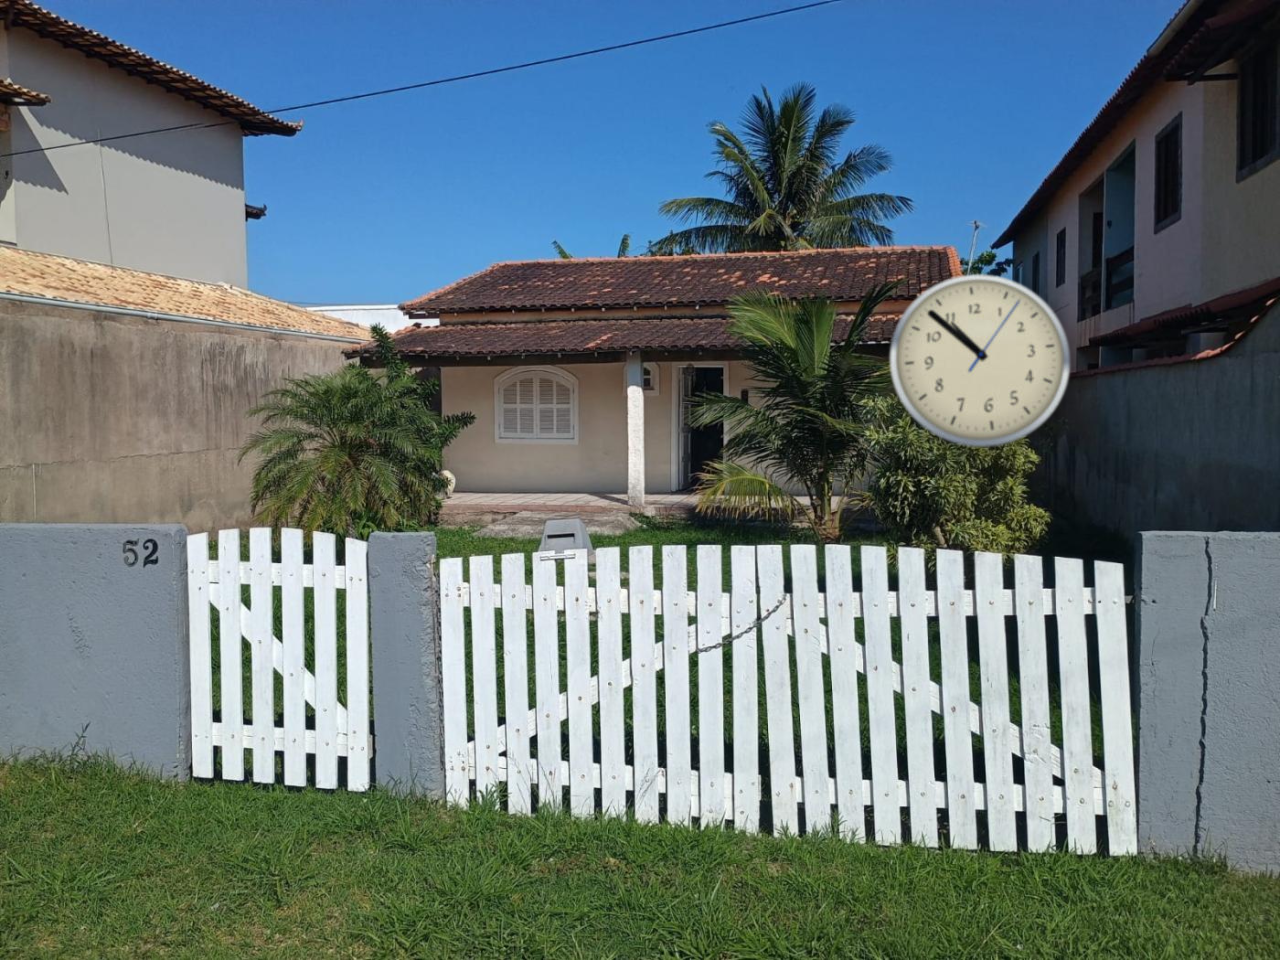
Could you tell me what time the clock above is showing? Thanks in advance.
10:53:07
